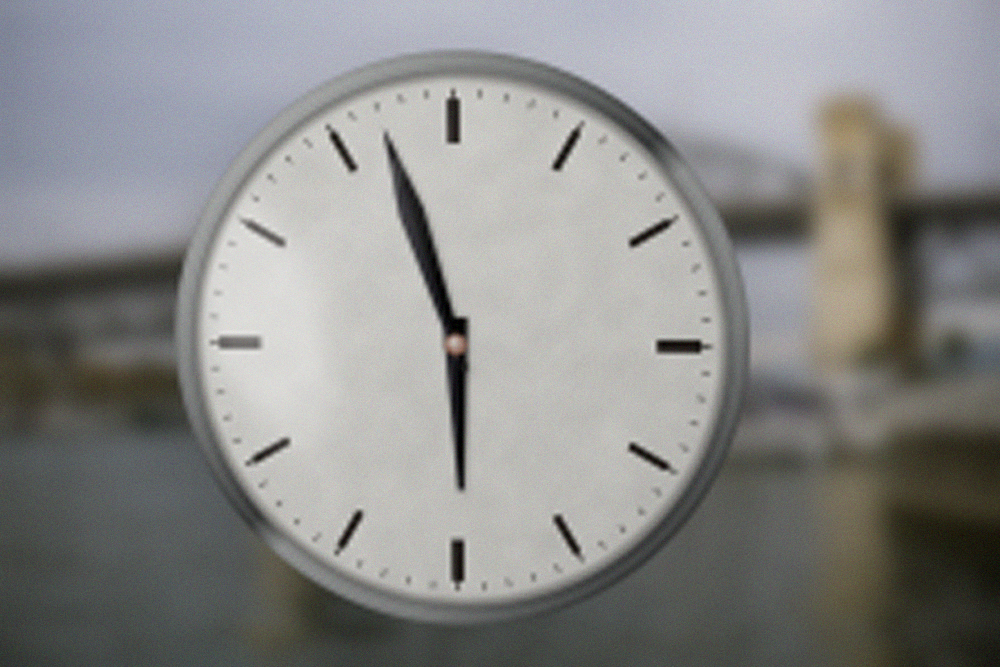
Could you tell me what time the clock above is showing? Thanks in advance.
5:57
